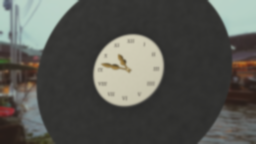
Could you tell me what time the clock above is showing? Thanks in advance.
10:47
